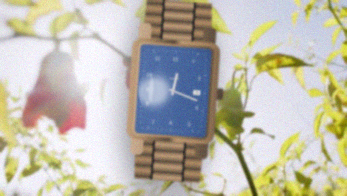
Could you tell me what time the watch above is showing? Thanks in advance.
12:18
